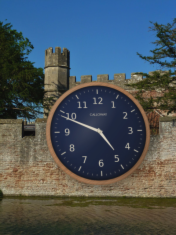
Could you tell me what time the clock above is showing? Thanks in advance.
4:49
